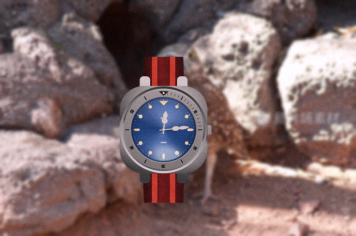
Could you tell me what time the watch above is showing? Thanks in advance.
12:14
